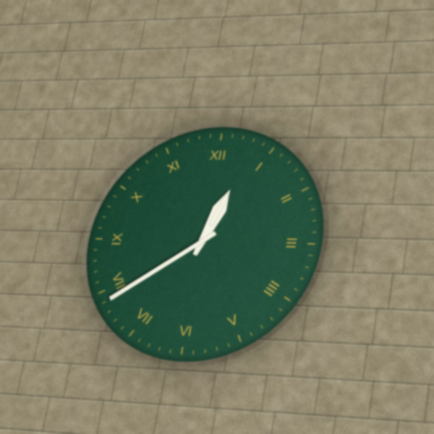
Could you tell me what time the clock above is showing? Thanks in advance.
12:39
